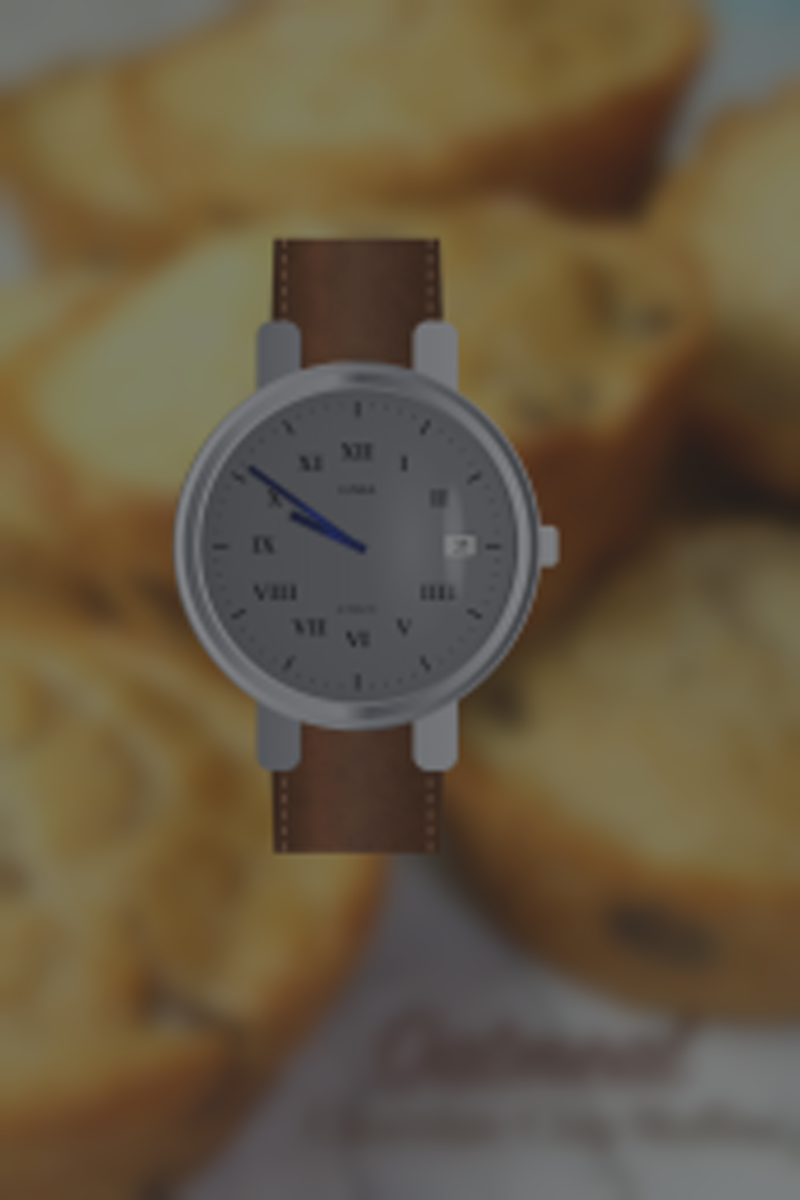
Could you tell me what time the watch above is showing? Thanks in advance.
9:51
